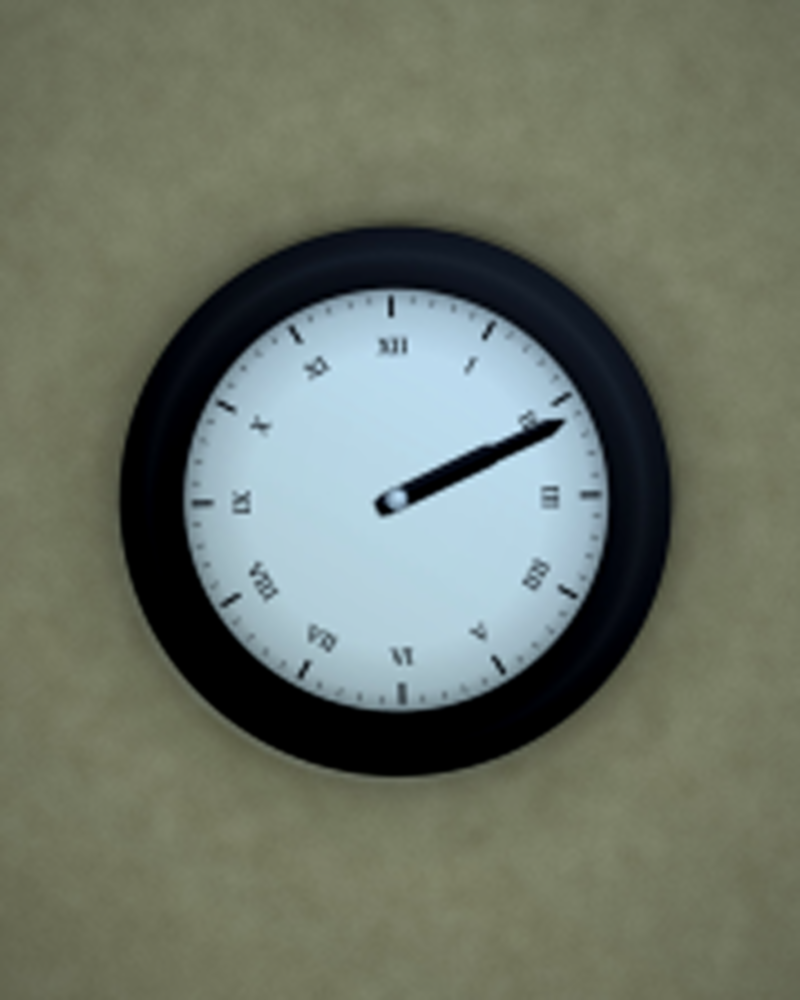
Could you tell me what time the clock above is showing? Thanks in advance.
2:11
